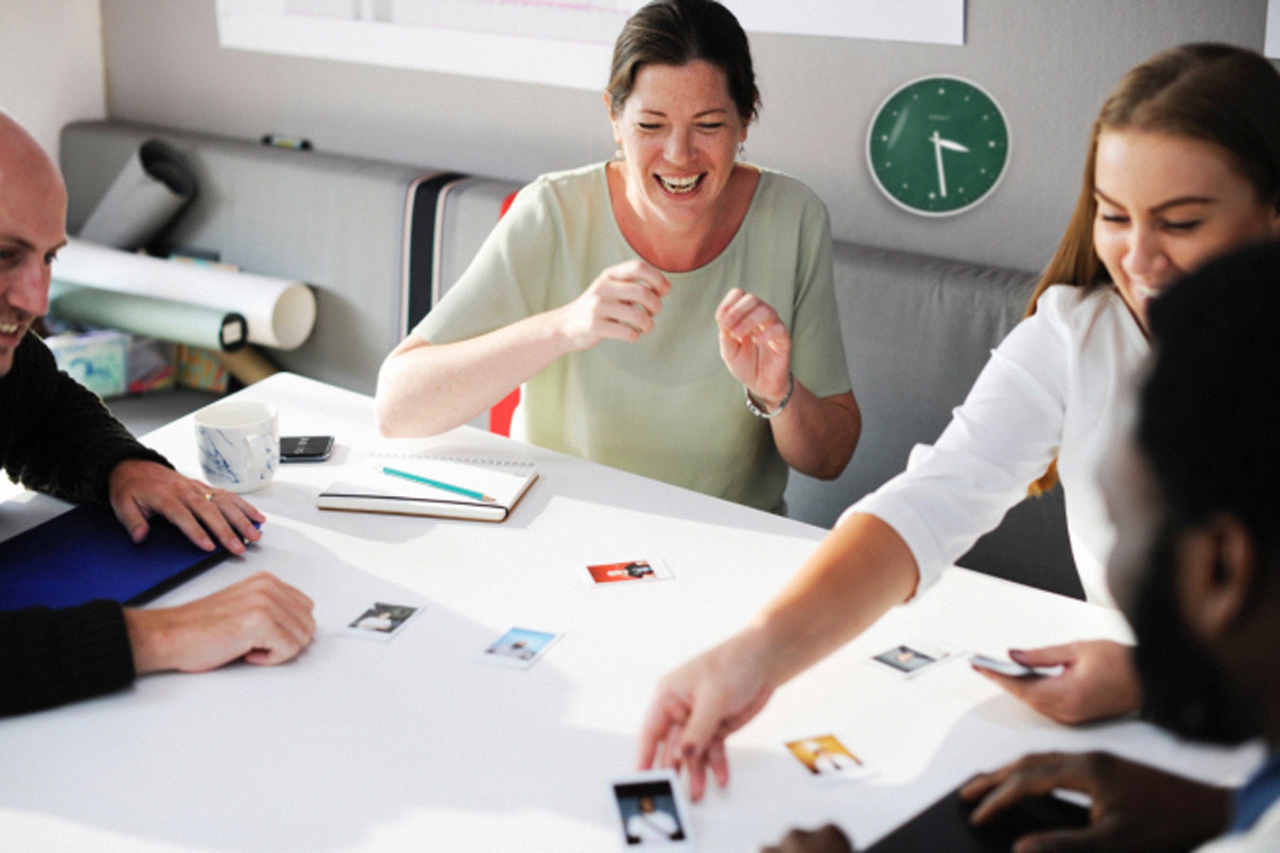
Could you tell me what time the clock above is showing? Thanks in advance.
3:28
